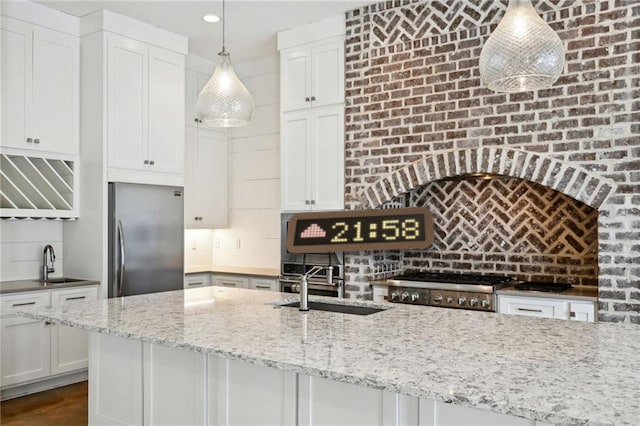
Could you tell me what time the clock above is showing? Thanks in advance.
21:58
